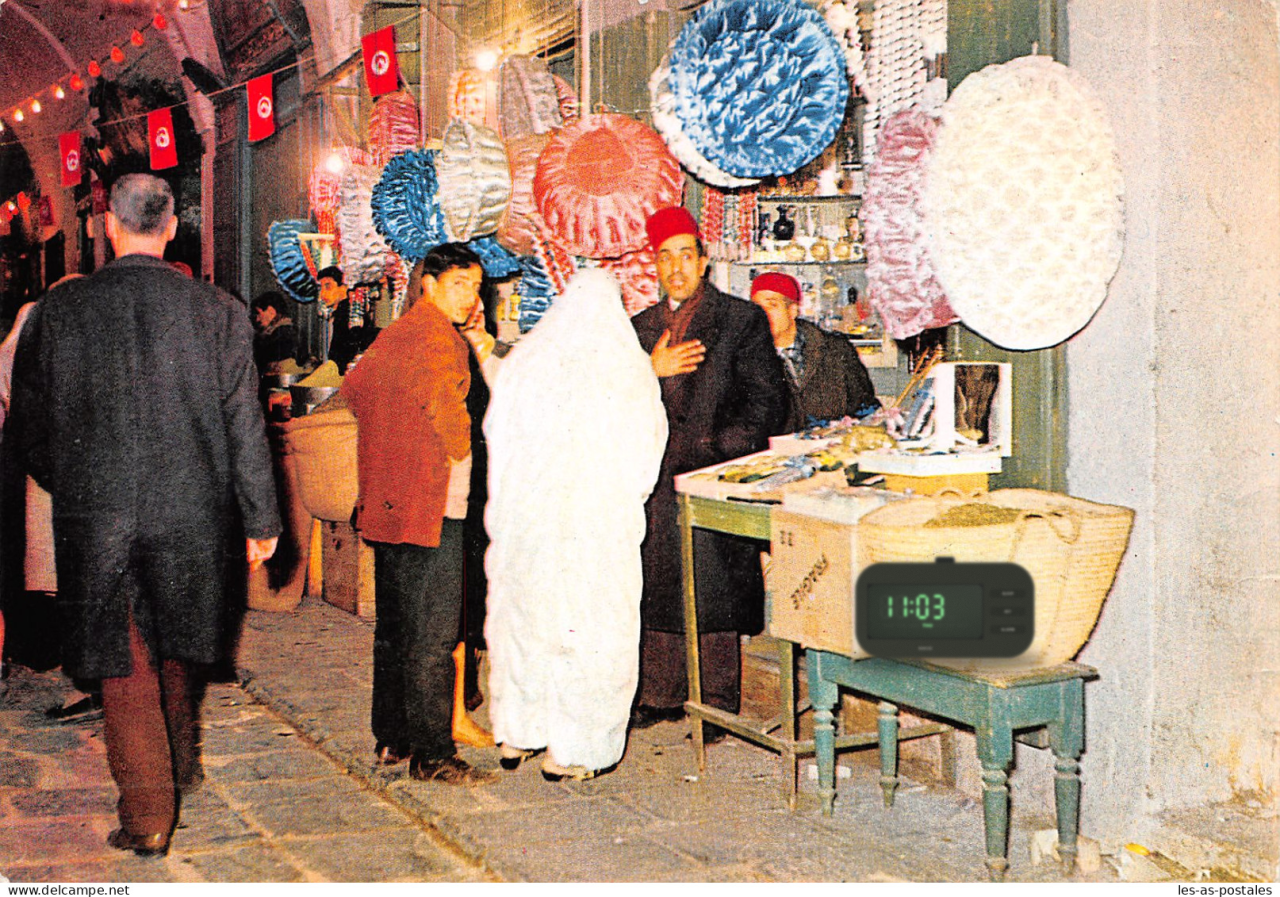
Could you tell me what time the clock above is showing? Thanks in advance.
11:03
